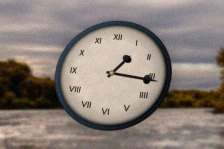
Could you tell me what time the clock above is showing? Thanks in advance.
1:16
